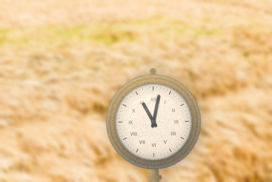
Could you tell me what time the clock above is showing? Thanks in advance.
11:02
